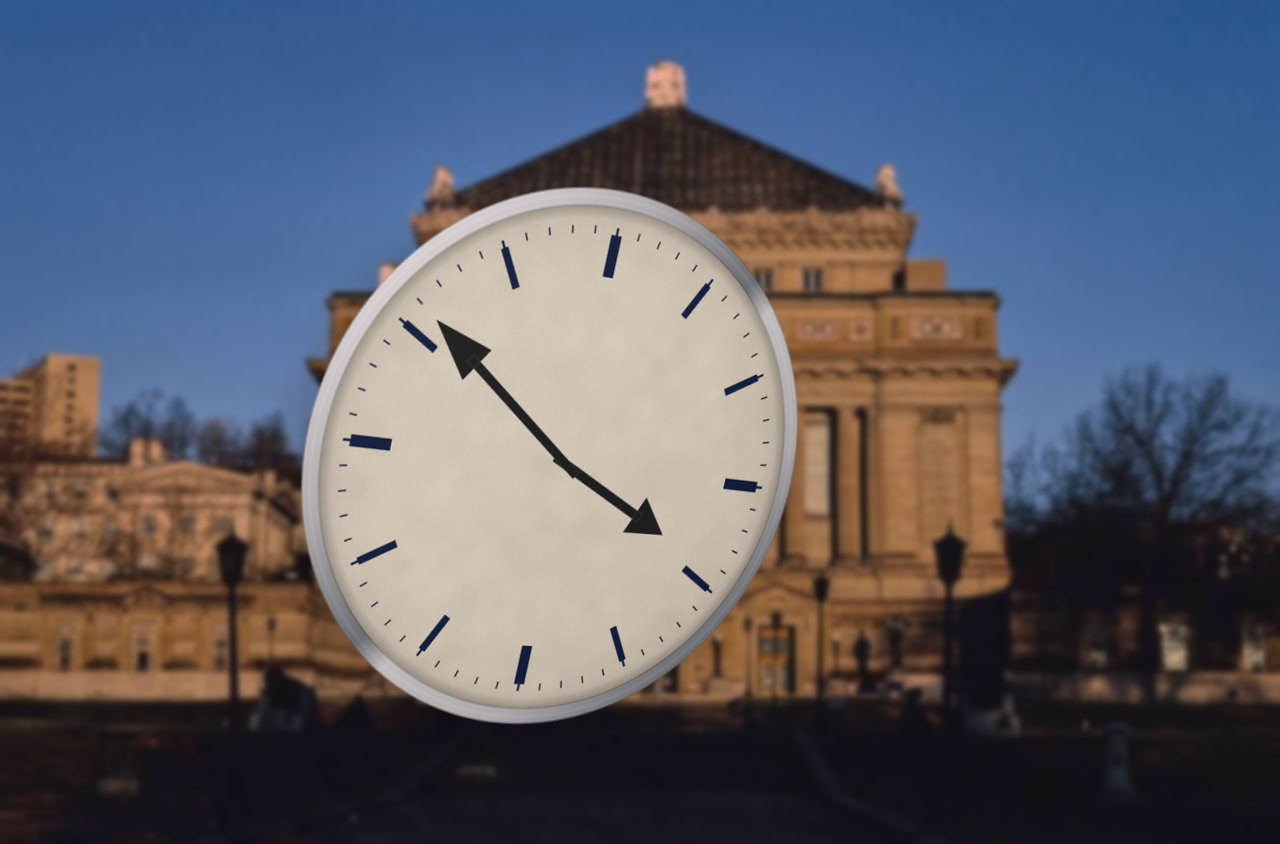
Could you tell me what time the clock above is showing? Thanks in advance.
3:51
